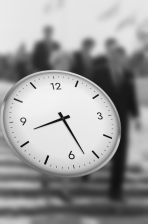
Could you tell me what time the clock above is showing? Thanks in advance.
8:27
